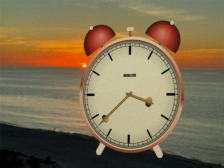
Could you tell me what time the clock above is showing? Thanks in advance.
3:38
